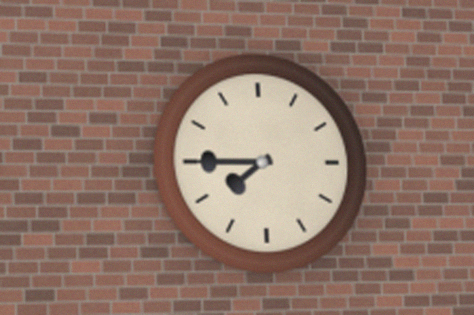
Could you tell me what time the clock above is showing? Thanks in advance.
7:45
